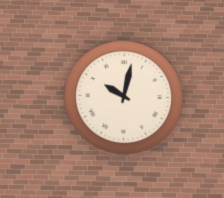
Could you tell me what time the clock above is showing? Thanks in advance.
10:02
